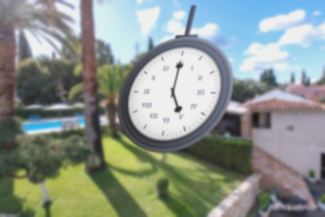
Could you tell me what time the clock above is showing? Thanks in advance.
5:00
